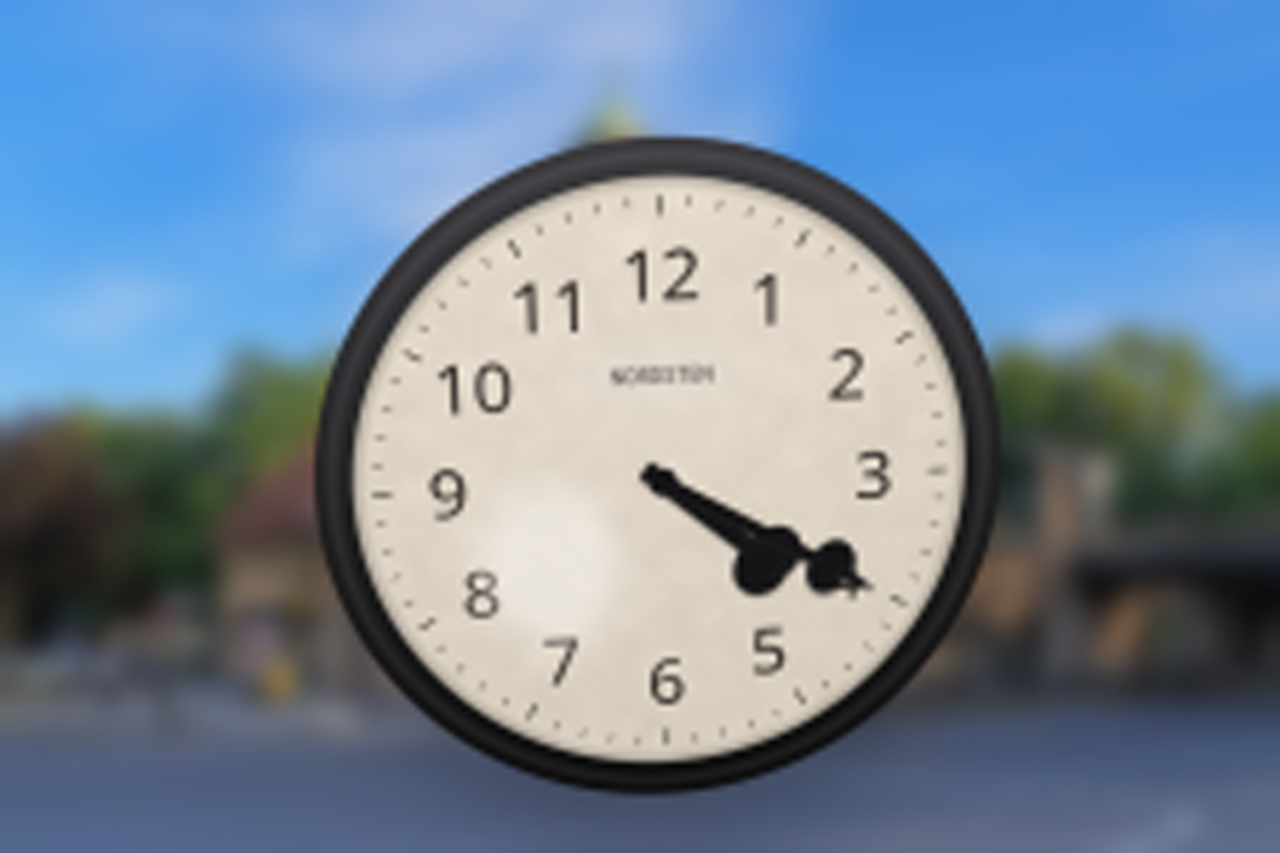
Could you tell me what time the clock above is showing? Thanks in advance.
4:20
